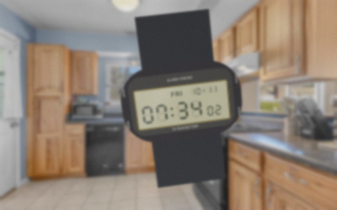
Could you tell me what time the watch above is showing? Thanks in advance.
7:34
